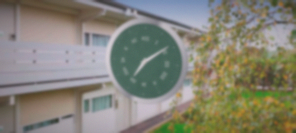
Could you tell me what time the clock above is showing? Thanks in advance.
7:09
